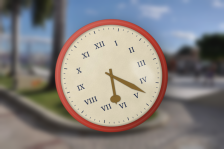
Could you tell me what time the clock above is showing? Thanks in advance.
6:23
